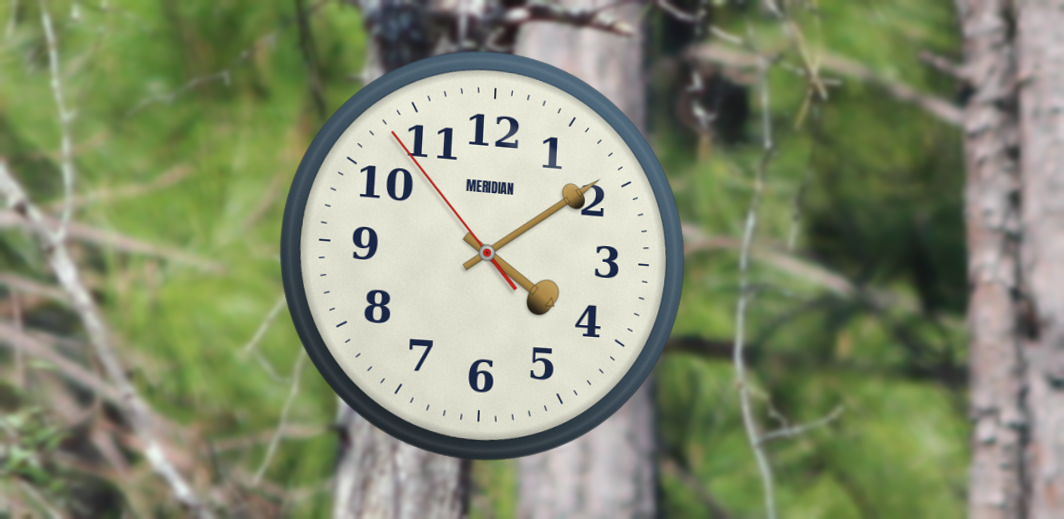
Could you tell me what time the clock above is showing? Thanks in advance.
4:08:53
